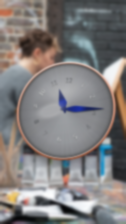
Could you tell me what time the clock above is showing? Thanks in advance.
11:14
